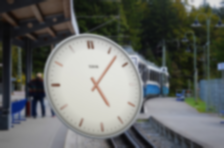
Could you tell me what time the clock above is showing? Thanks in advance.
5:07
